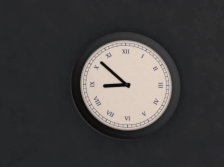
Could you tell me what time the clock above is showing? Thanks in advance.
8:52
